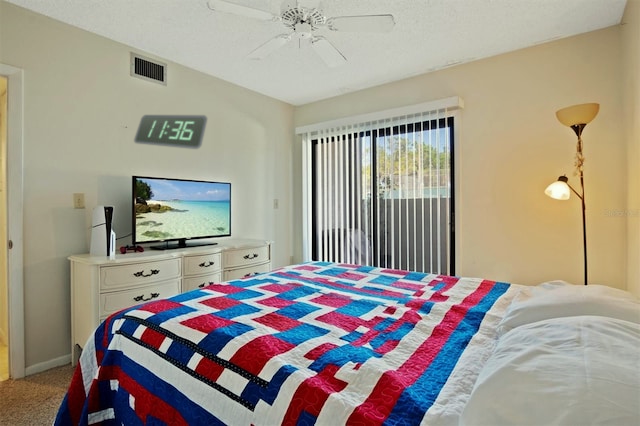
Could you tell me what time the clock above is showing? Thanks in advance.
11:36
